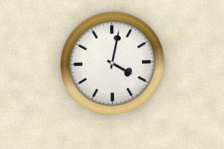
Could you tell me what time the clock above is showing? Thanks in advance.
4:02
